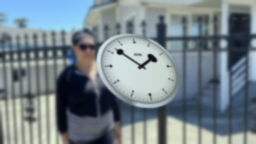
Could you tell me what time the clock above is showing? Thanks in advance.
1:52
